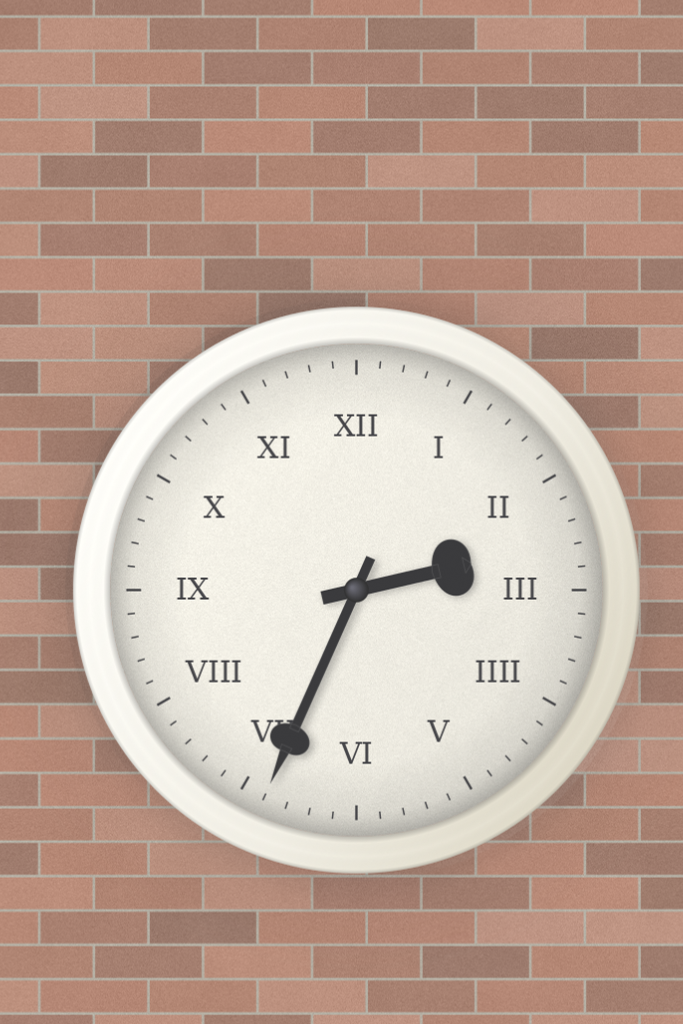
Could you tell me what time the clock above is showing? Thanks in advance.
2:34
